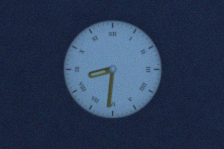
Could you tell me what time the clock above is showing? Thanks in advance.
8:31
